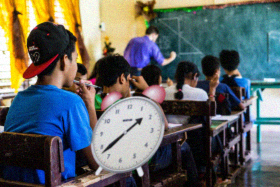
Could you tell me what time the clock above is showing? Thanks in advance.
1:38
